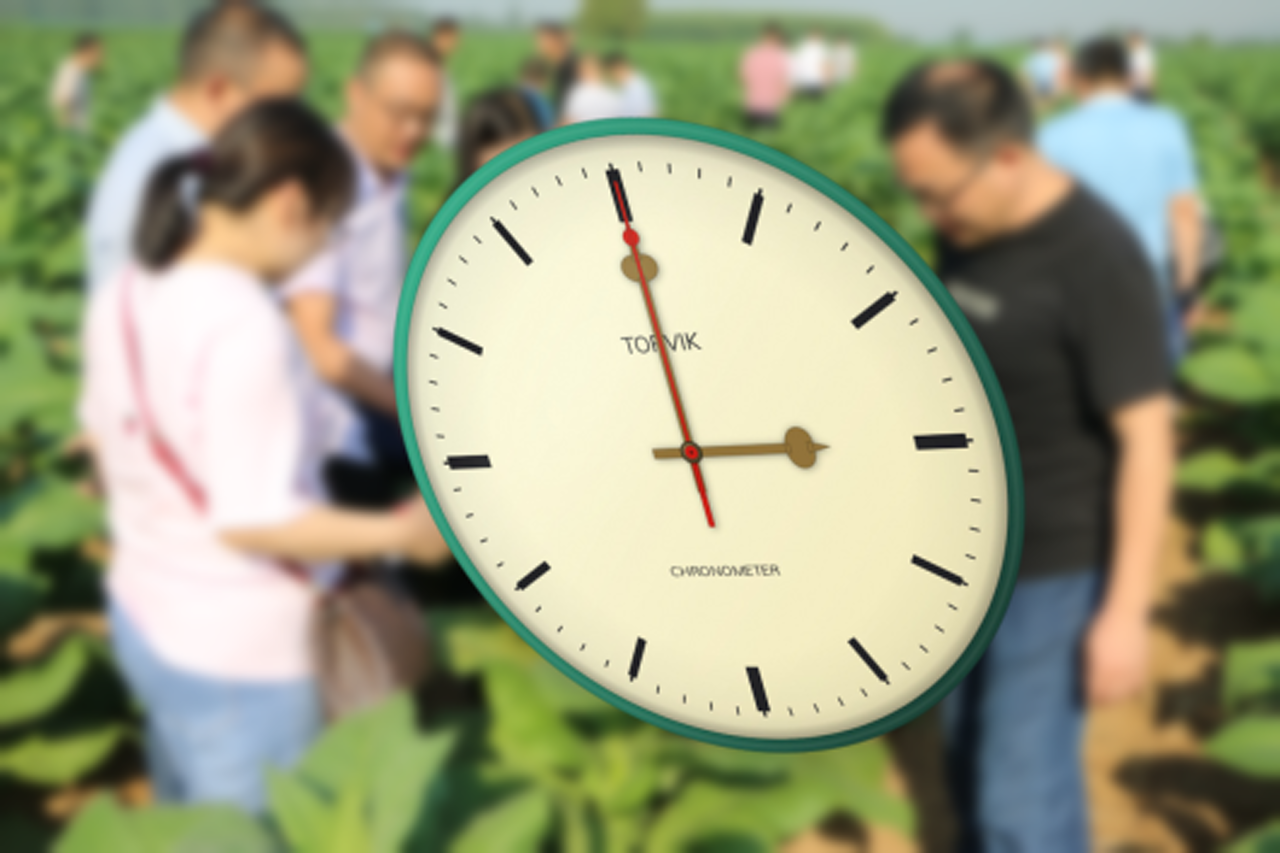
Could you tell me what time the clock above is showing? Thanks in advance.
3:00:00
